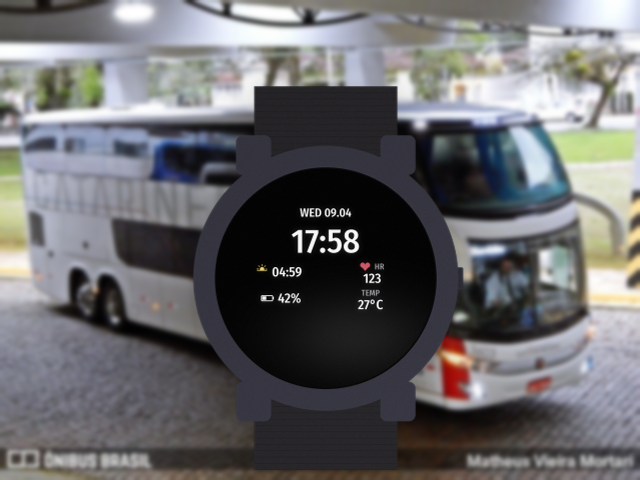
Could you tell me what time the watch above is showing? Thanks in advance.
17:58
